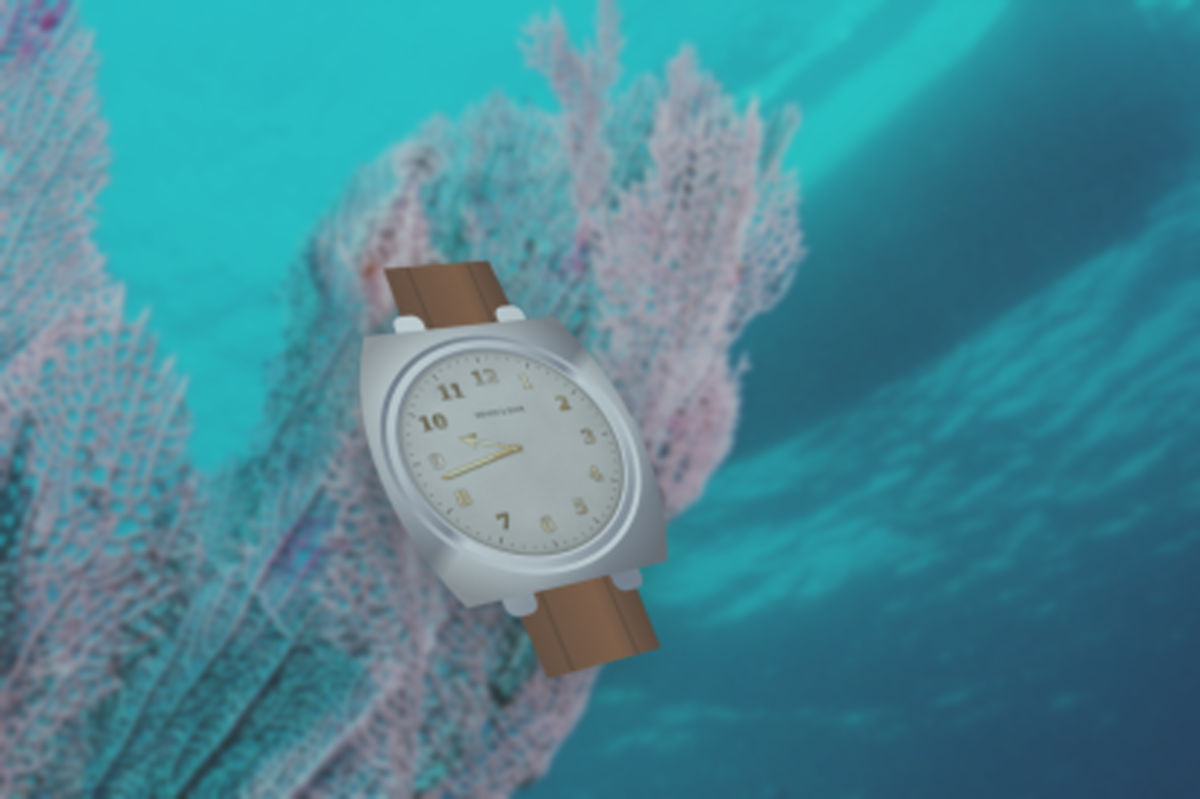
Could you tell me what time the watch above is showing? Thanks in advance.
9:43
